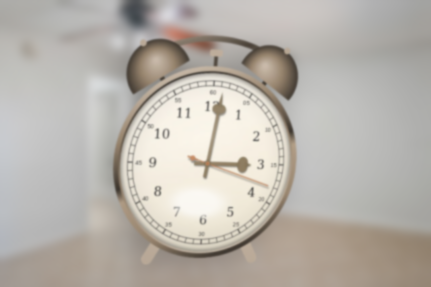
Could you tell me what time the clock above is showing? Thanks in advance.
3:01:18
